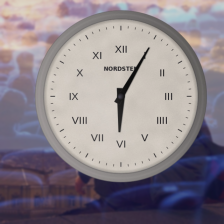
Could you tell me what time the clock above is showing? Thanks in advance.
6:05
